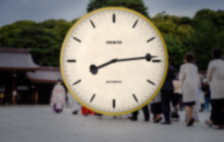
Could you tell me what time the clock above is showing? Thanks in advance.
8:14
